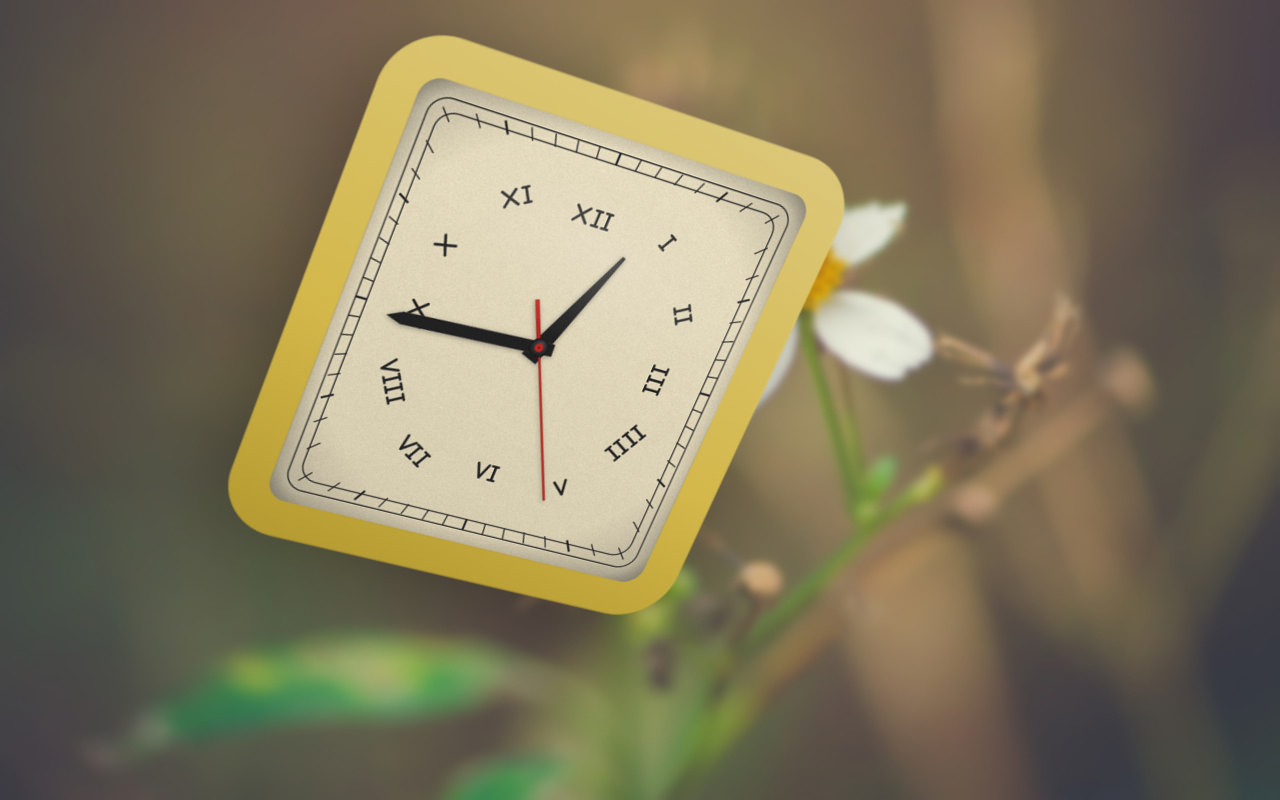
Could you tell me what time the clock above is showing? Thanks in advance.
12:44:26
